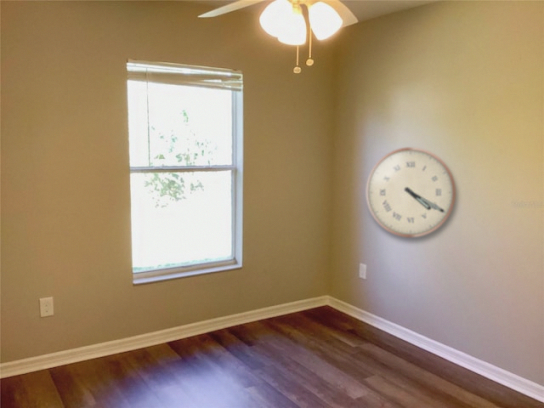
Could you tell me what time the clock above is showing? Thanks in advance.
4:20
